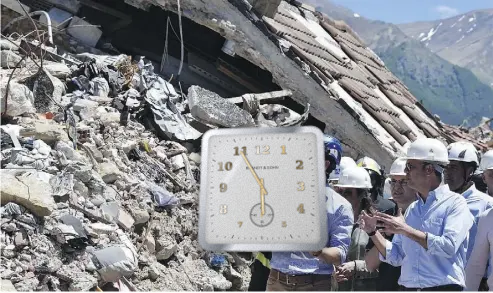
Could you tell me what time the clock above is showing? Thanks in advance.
5:55
